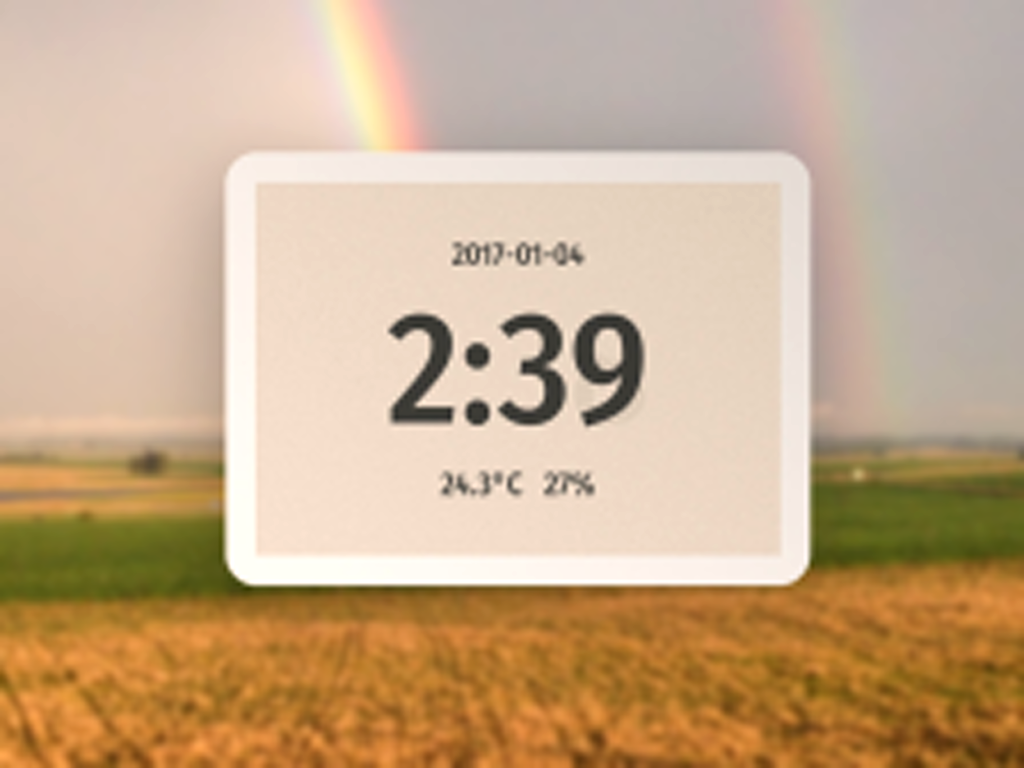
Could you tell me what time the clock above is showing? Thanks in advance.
2:39
